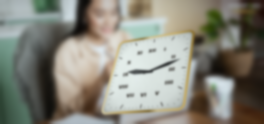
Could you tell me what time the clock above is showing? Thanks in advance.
9:12
